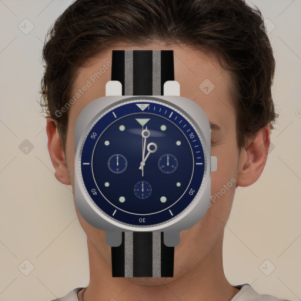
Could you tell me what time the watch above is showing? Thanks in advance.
1:01
